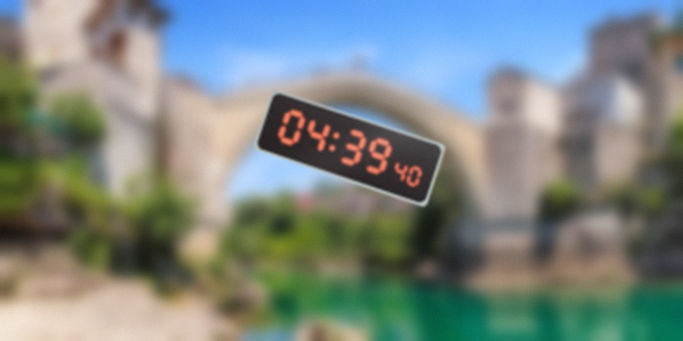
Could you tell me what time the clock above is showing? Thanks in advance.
4:39:40
